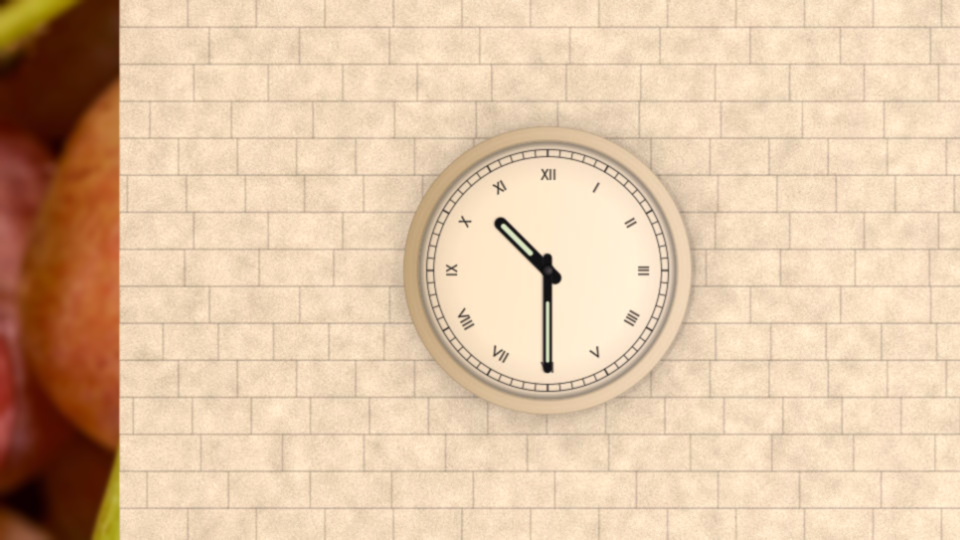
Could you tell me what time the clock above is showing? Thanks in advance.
10:30
